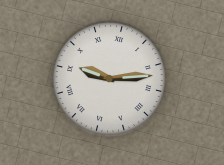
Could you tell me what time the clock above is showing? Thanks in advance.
9:12
